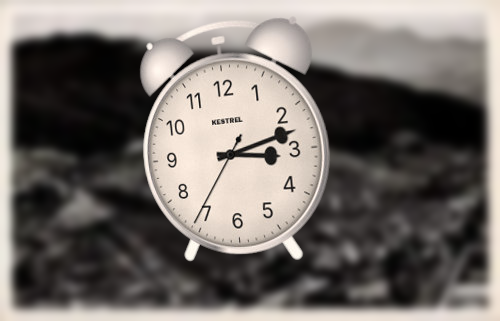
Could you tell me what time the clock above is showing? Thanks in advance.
3:12:36
